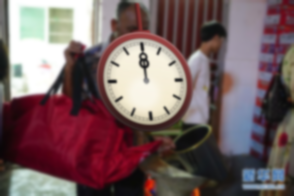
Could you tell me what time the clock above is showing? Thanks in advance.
12:00
